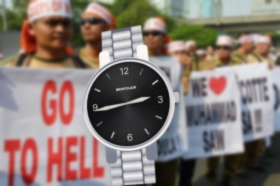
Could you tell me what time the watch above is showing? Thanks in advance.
2:44
